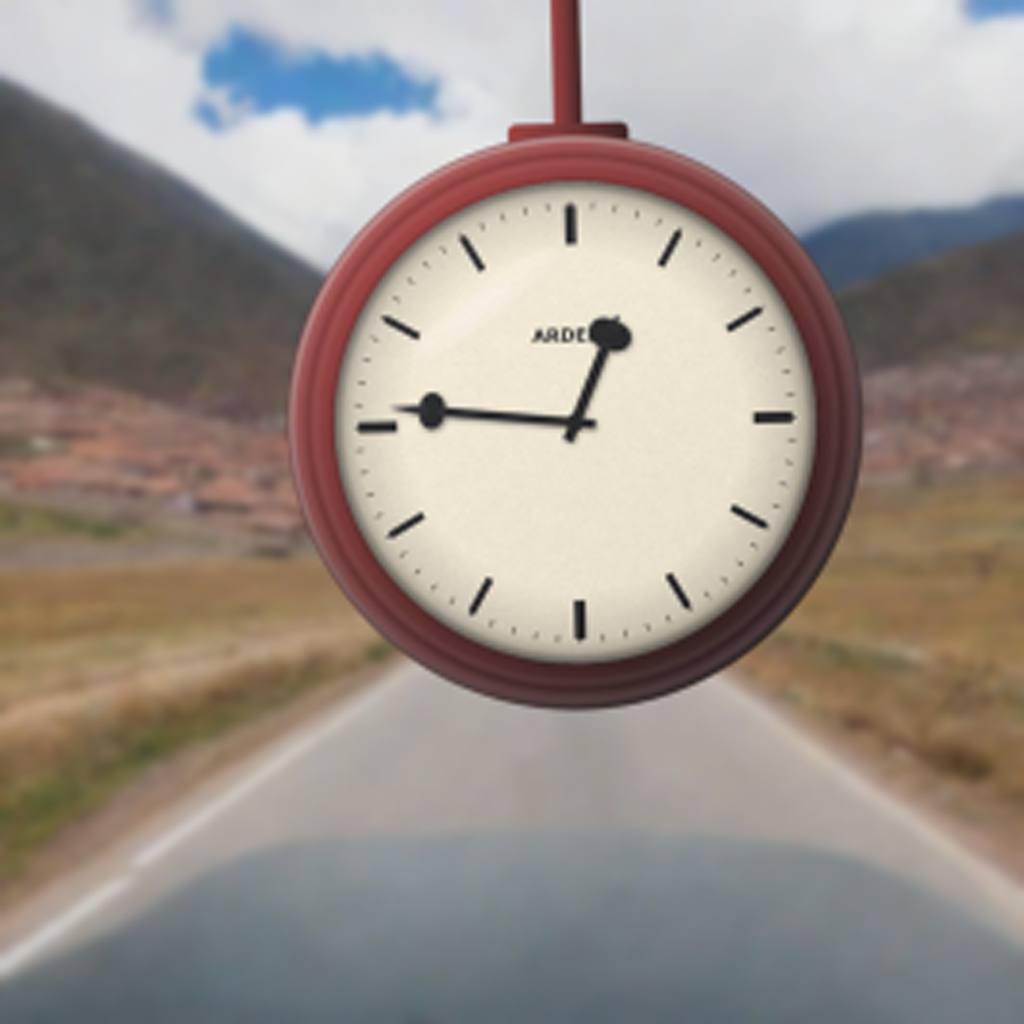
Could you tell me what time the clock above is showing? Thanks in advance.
12:46
